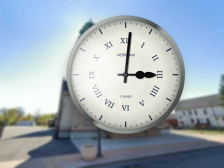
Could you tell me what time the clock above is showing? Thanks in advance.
3:01
